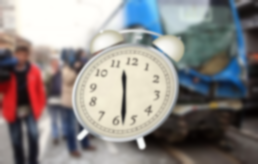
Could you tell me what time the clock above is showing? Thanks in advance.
11:28
